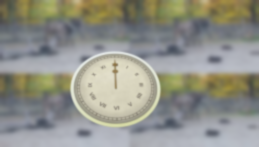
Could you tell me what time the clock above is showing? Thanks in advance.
12:00
